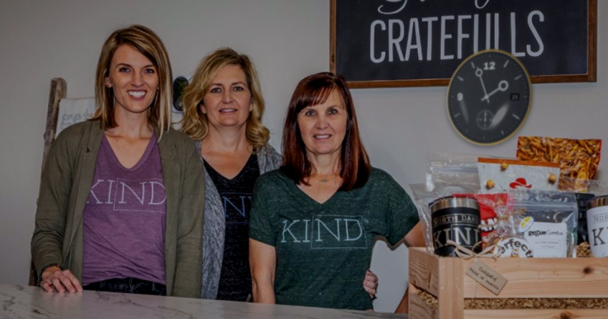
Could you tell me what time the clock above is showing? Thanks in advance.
1:56
